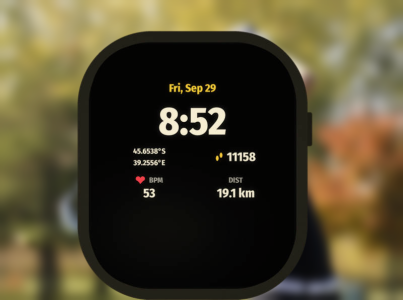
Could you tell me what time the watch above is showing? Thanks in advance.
8:52
